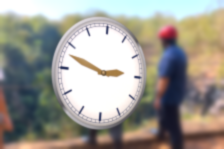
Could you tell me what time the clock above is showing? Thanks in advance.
2:48
